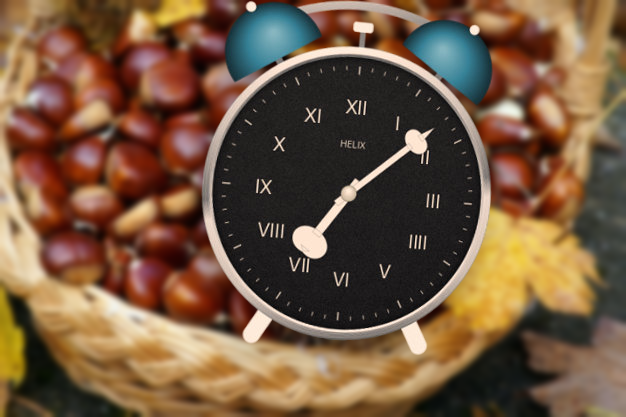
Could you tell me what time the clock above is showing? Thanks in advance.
7:08
